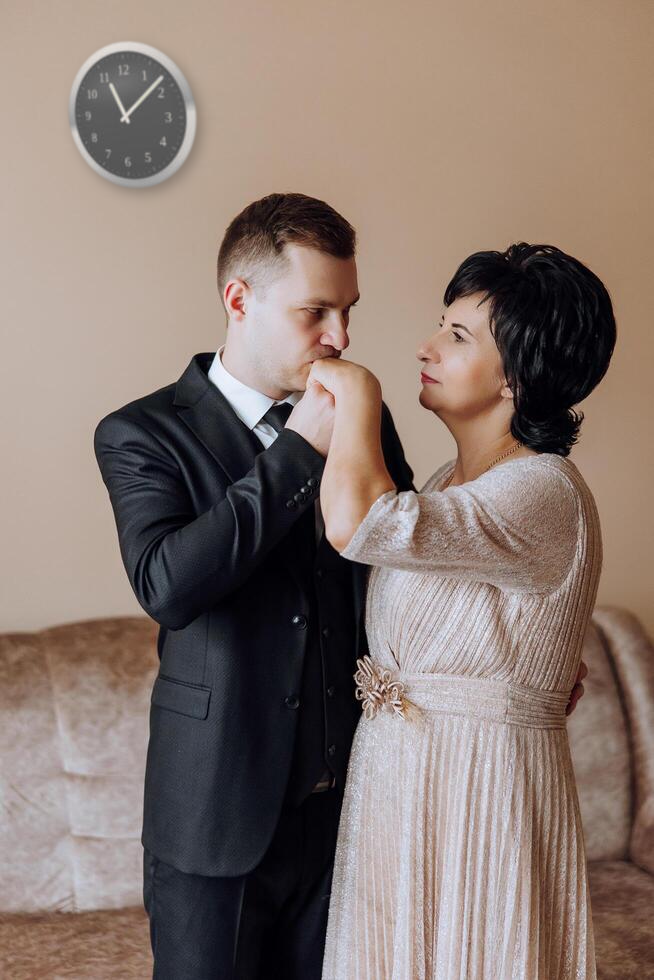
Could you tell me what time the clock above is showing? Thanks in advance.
11:08
